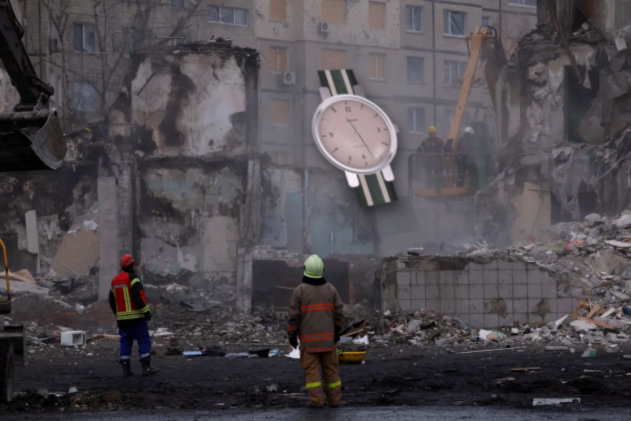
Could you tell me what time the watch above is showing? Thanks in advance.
11:27
